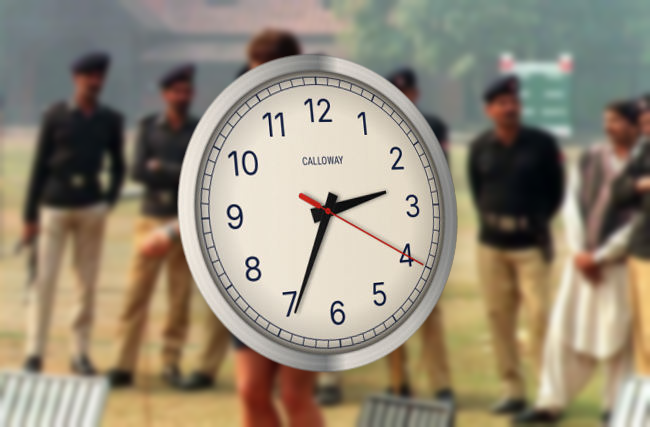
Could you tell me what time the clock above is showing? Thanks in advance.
2:34:20
